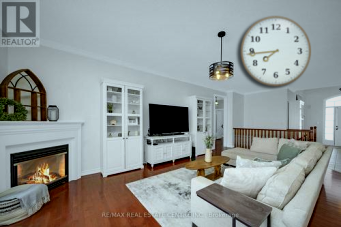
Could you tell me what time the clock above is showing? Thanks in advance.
7:44
